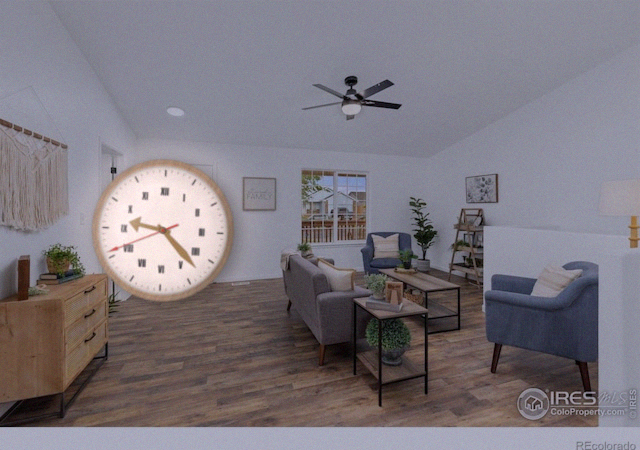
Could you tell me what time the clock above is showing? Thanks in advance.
9:22:41
